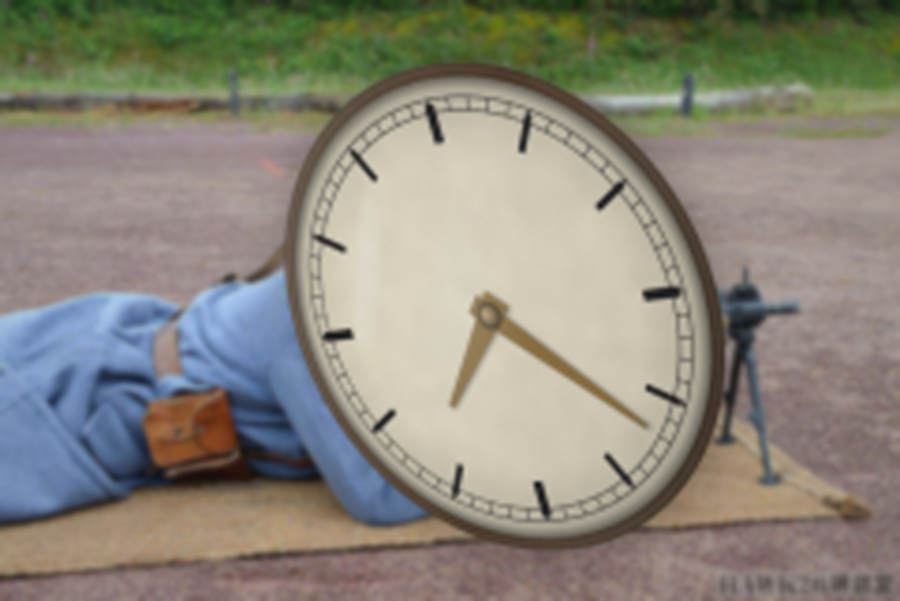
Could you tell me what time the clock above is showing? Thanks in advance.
7:22
